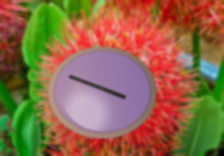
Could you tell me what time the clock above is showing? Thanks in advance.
3:49
